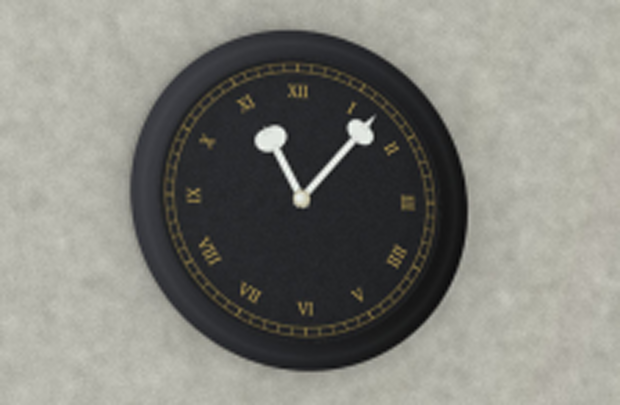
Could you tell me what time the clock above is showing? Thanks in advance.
11:07
